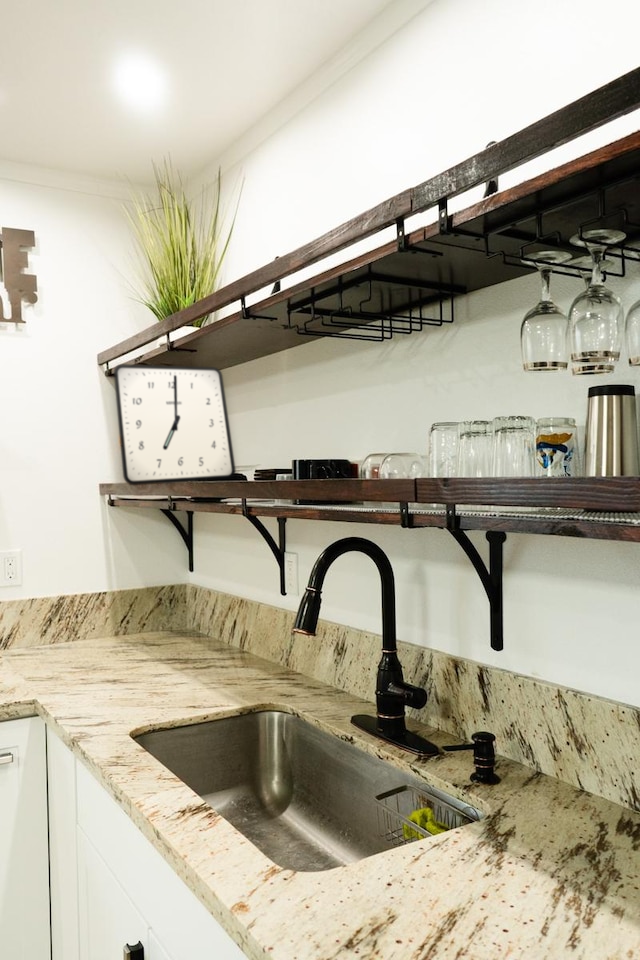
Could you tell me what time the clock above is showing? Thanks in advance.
7:01
